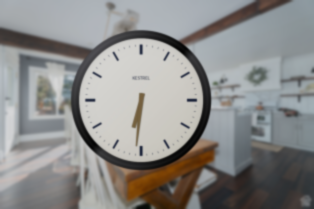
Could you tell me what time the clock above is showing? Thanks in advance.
6:31
